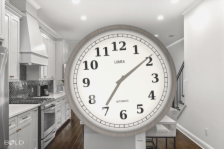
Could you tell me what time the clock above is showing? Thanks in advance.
7:09
